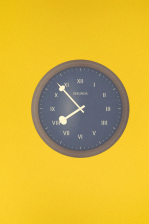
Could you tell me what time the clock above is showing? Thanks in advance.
7:53
